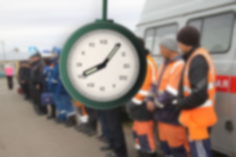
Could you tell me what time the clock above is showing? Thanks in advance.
8:06
